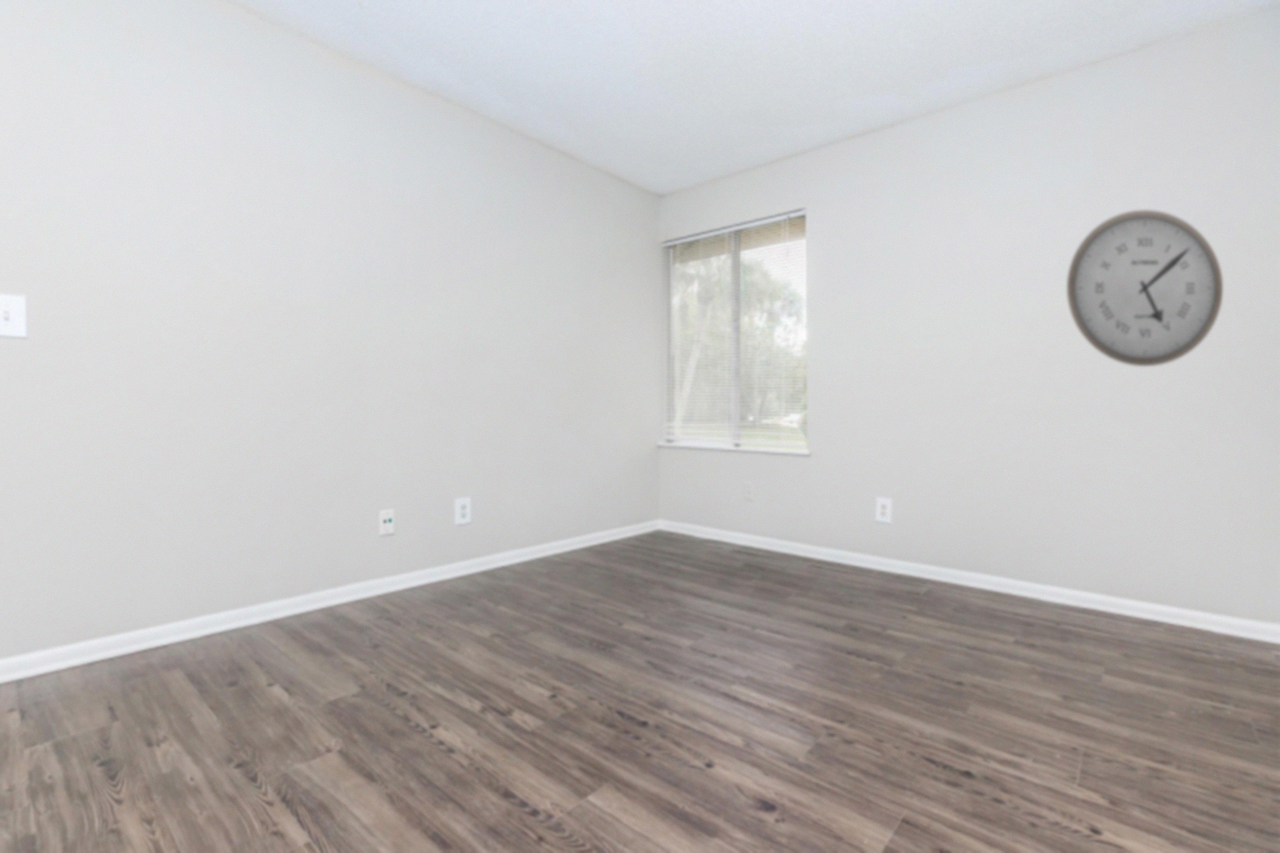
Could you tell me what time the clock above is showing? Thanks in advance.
5:08
